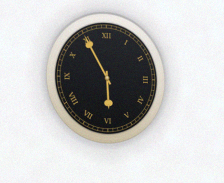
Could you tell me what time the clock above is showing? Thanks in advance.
5:55
